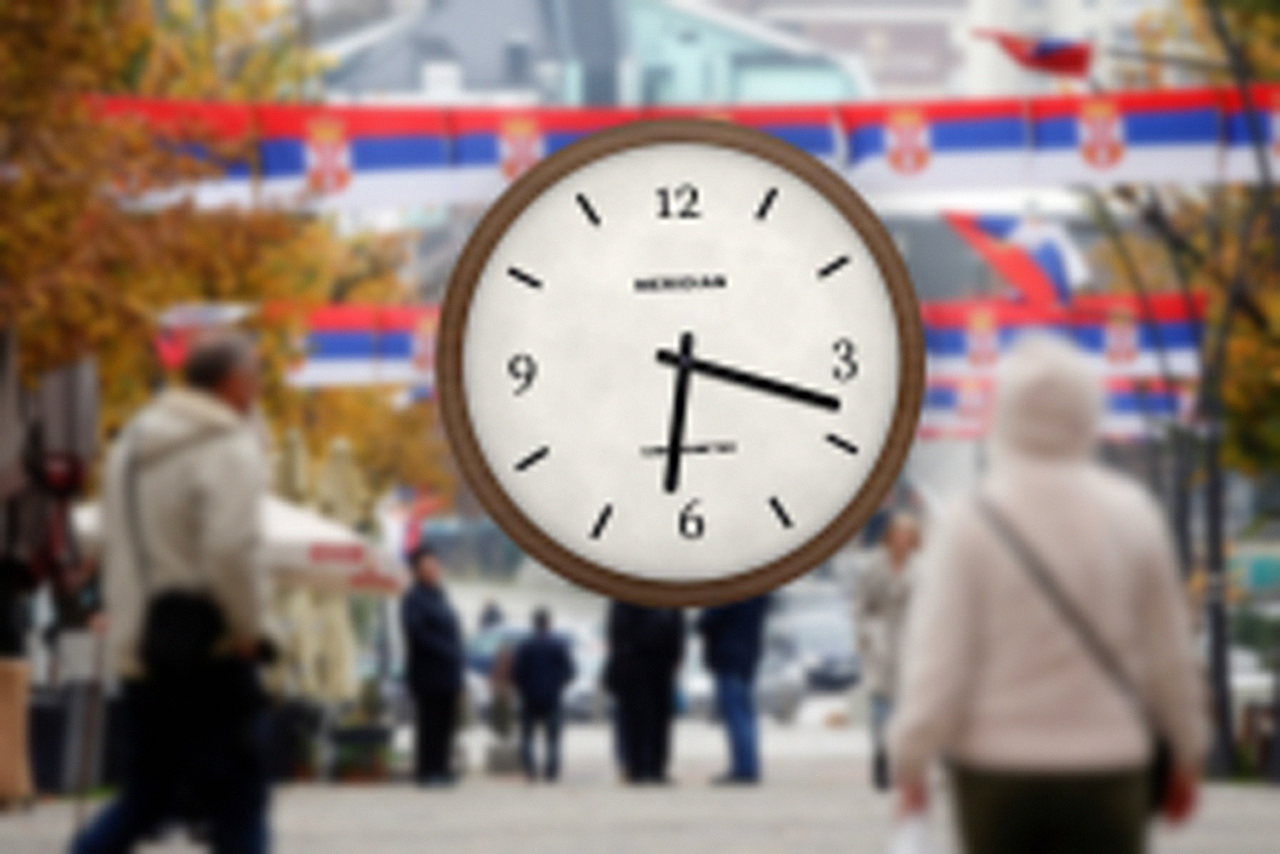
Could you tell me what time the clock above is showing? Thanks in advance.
6:18
